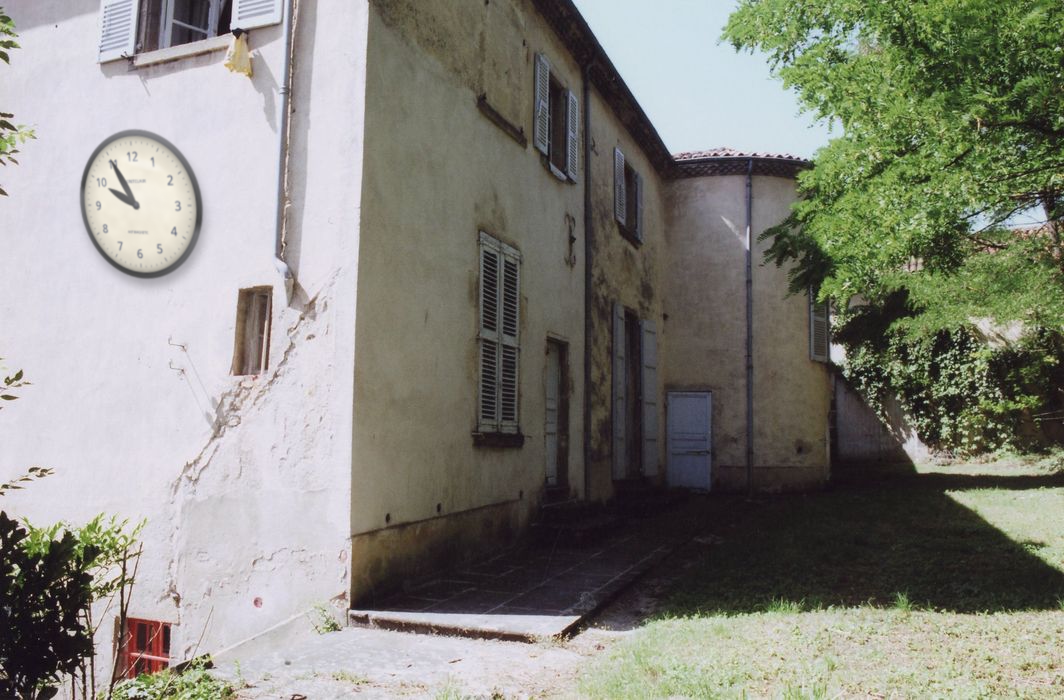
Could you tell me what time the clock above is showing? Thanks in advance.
9:55
